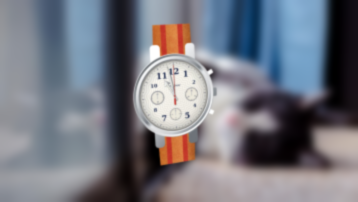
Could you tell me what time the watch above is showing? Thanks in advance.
10:58
